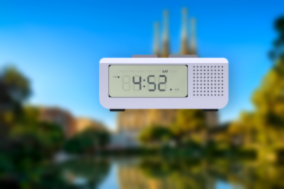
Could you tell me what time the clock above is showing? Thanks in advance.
4:52
